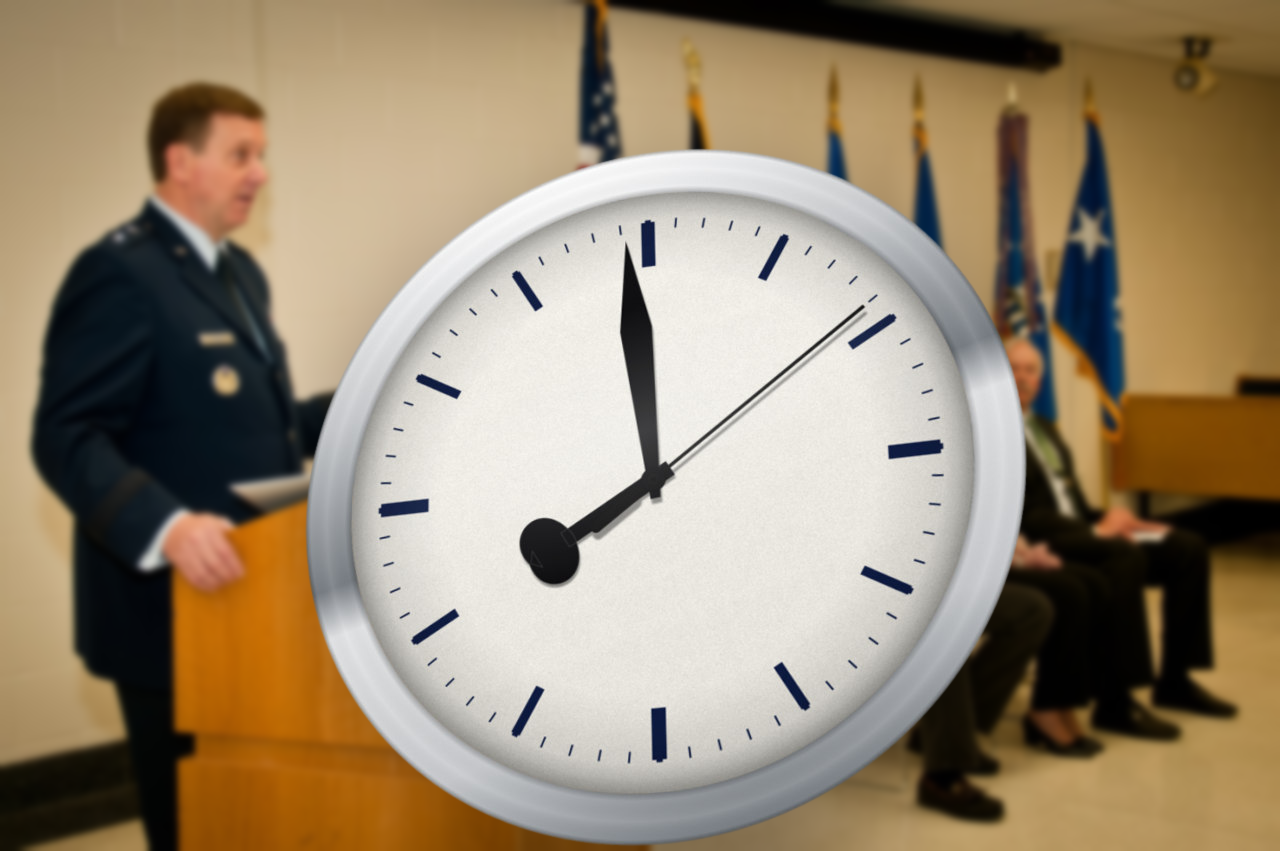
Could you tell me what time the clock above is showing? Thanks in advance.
7:59:09
